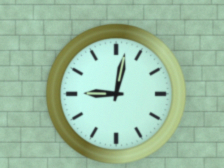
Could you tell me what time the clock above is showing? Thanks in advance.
9:02
